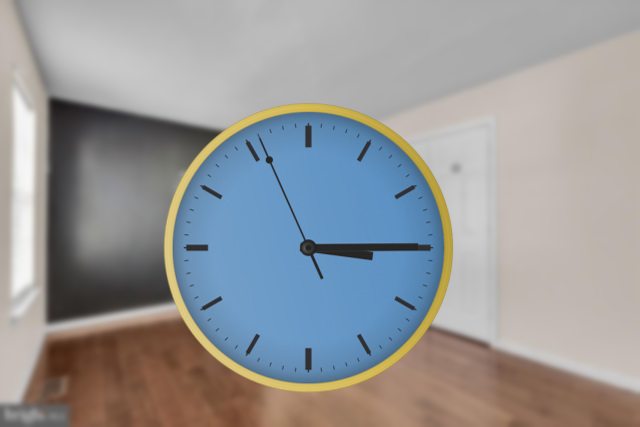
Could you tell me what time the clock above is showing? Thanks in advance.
3:14:56
